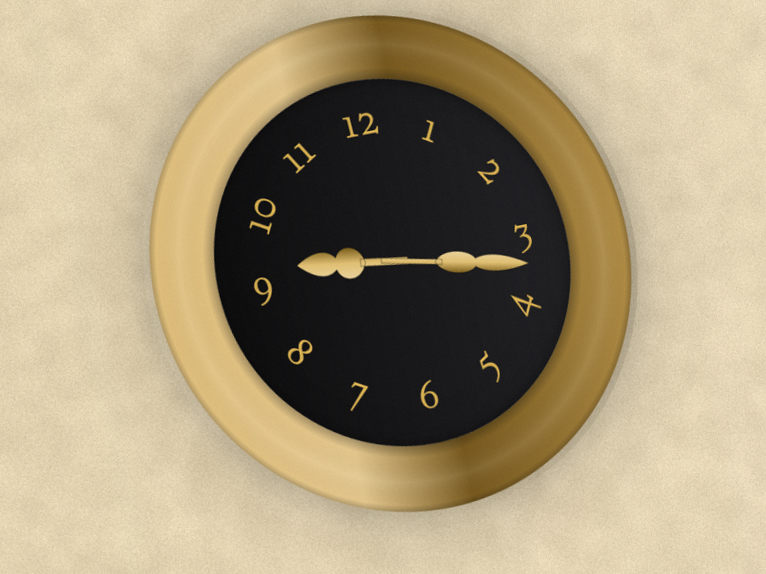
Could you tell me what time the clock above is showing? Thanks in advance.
9:17
